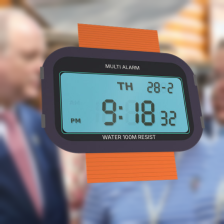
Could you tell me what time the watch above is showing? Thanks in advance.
9:18:32
